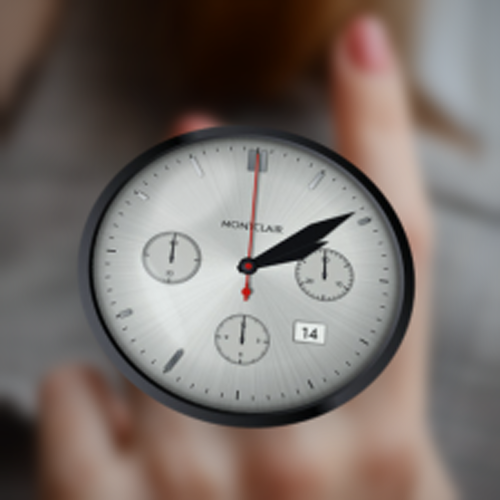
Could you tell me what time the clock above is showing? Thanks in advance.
2:09
